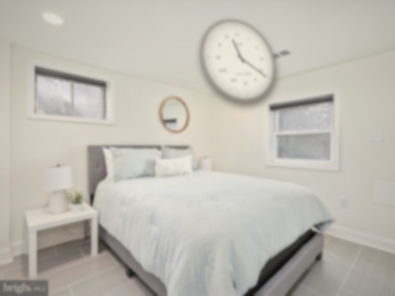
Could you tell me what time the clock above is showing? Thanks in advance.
11:21
